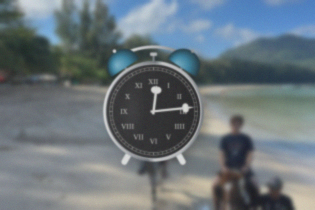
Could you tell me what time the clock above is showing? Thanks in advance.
12:14
